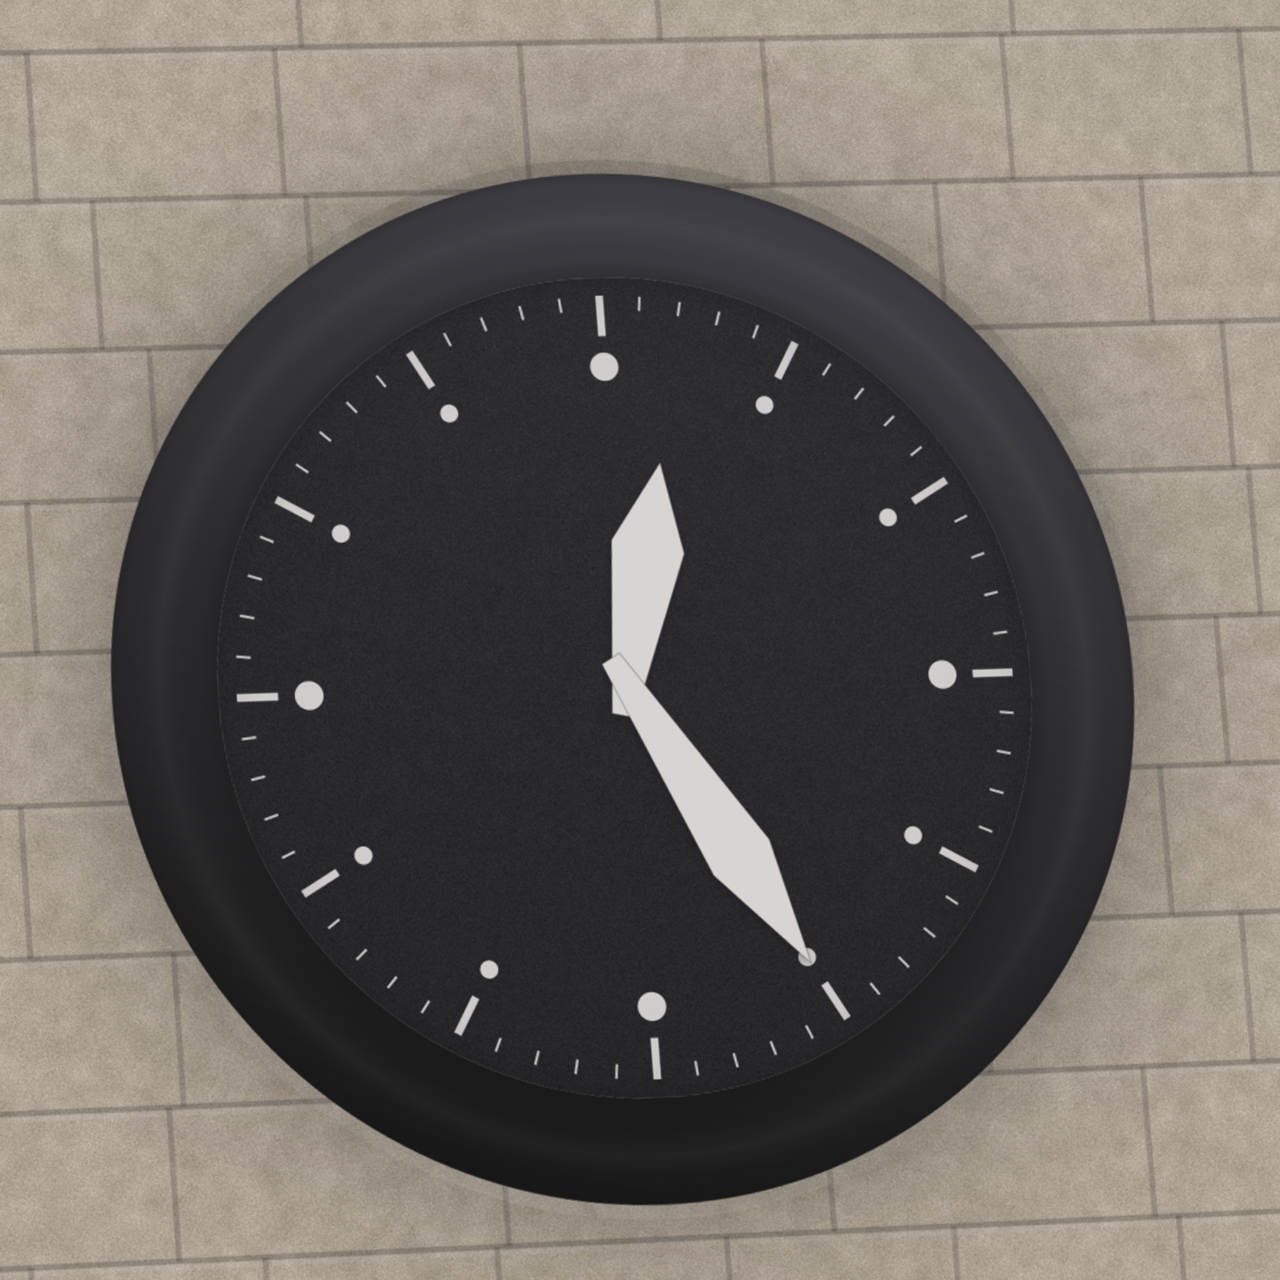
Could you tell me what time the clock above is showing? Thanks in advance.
12:25
